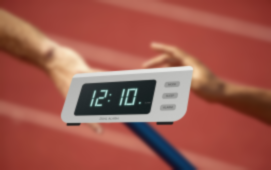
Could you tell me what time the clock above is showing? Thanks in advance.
12:10
